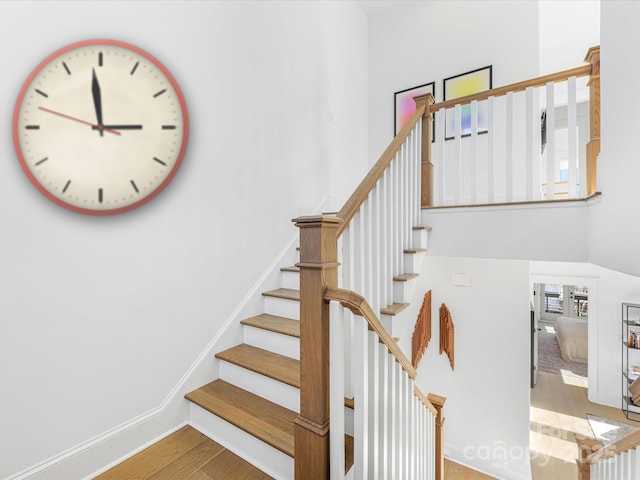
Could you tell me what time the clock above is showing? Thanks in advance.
2:58:48
